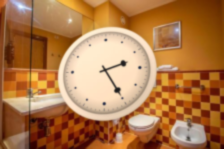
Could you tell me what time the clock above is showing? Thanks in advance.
2:25
